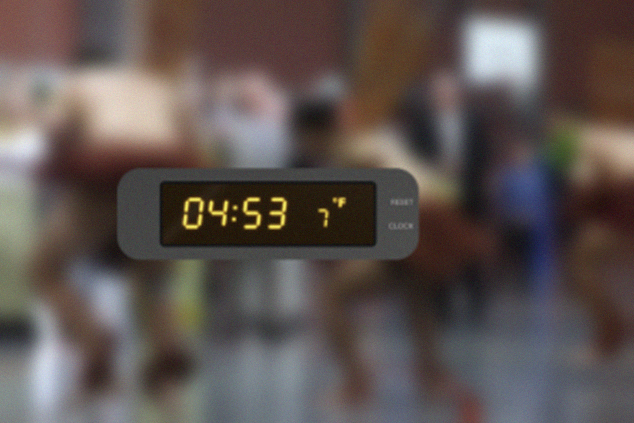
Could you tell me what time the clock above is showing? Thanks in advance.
4:53
